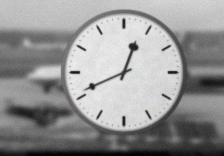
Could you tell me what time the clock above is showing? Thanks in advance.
12:41
